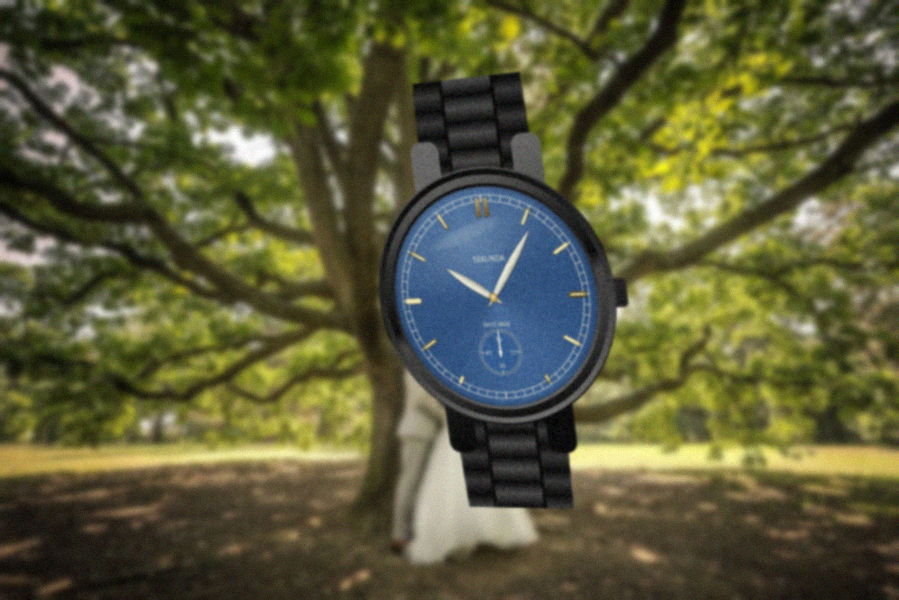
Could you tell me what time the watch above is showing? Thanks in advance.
10:06
